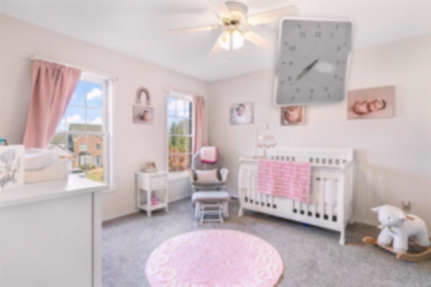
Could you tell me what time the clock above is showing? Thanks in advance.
7:38
